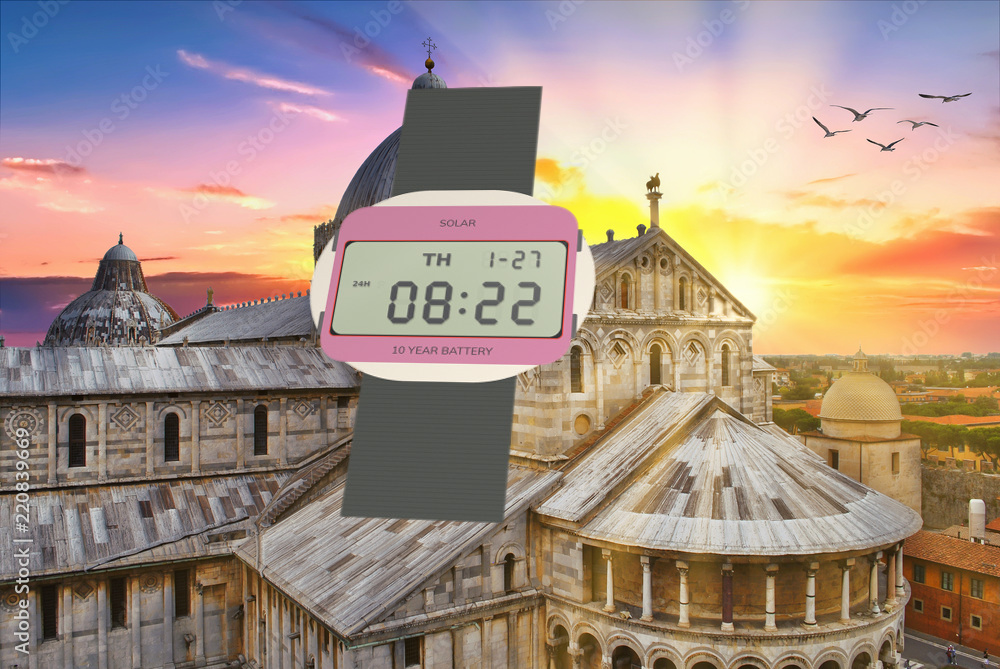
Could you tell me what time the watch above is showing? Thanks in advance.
8:22
